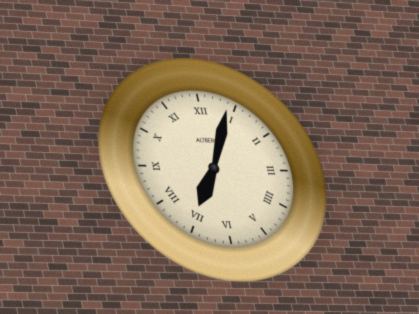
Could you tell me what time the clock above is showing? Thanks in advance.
7:04
